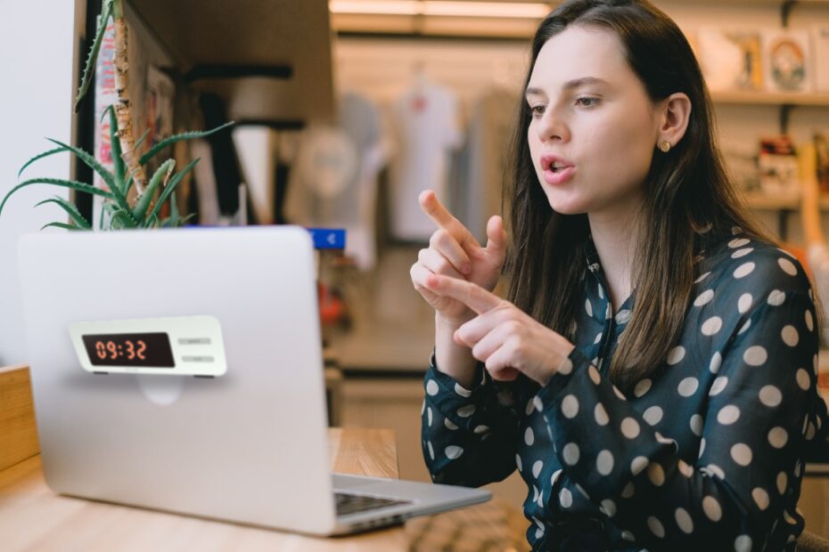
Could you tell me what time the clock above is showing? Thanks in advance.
9:32
